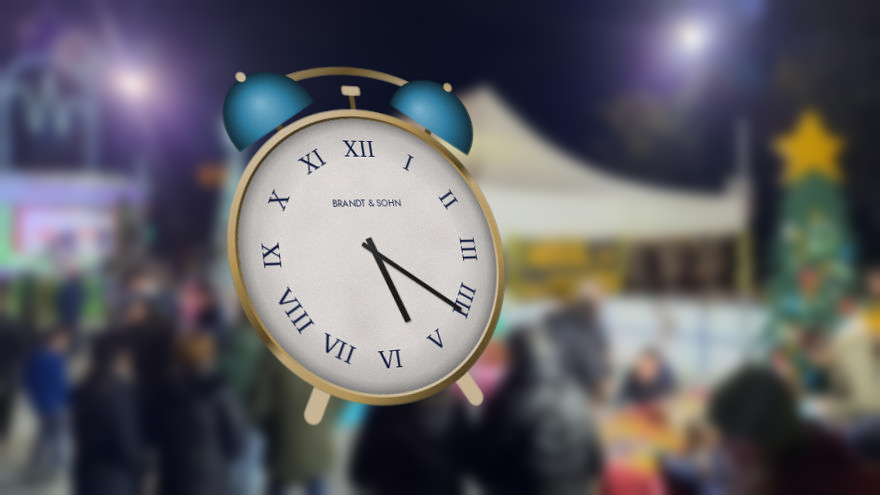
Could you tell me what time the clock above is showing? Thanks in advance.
5:21
